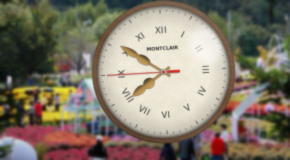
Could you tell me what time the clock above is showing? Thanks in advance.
7:50:45
